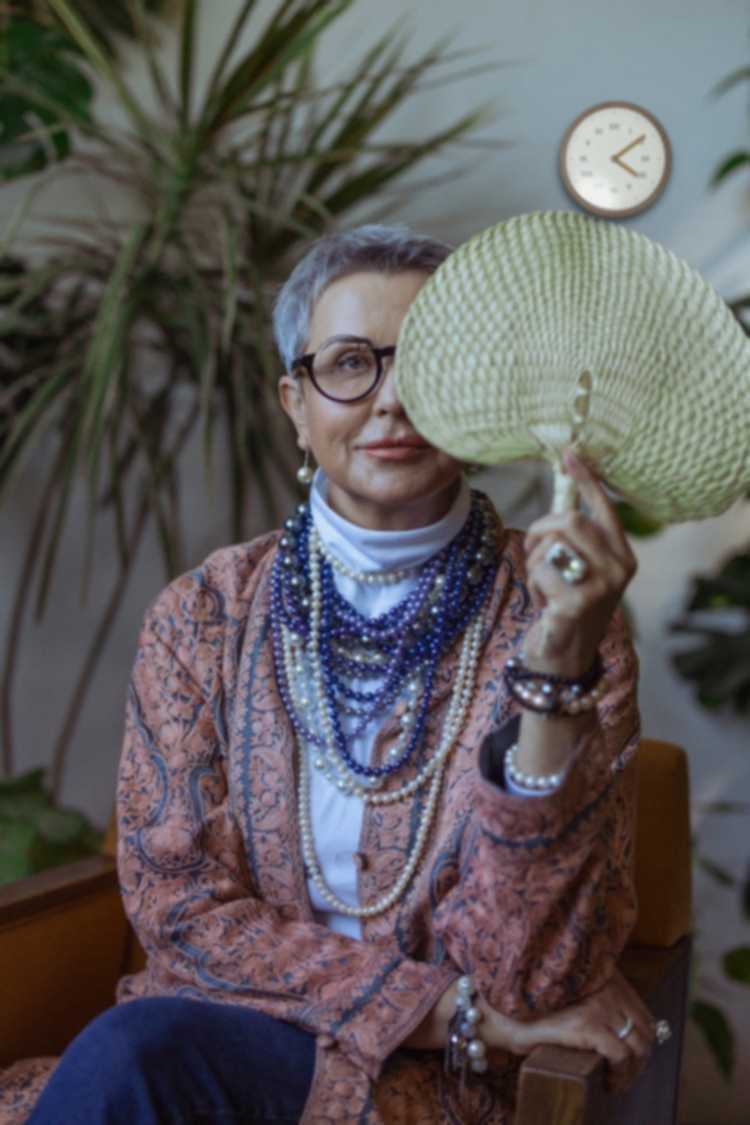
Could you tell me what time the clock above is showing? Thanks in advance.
4:09
